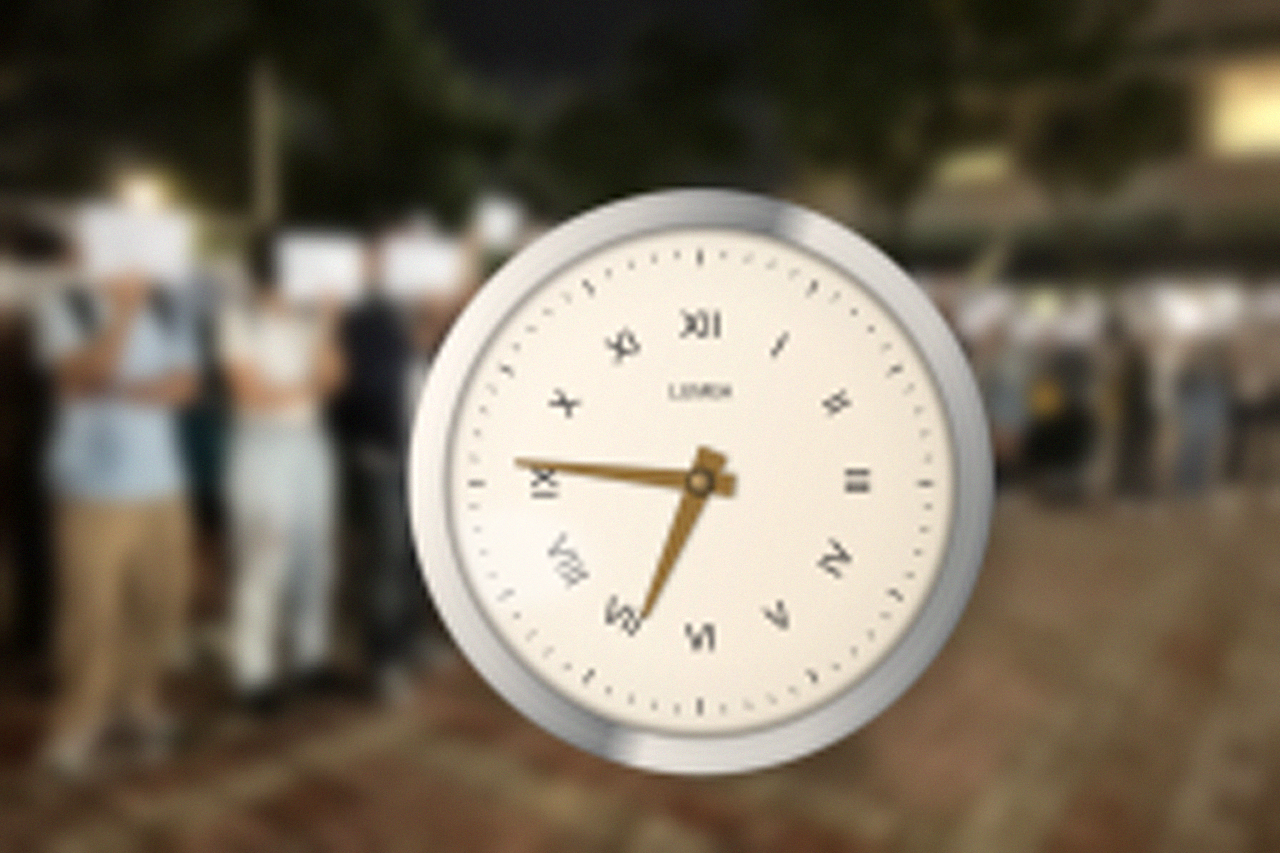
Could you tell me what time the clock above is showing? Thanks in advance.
6:46
